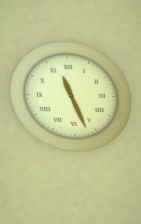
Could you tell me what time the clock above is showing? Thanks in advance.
11:27
